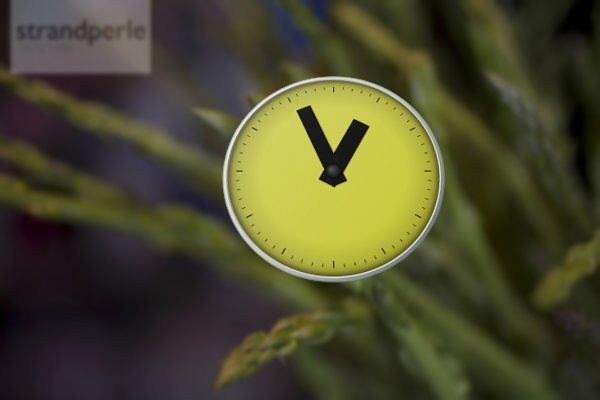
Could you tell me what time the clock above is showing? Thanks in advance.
12:56
